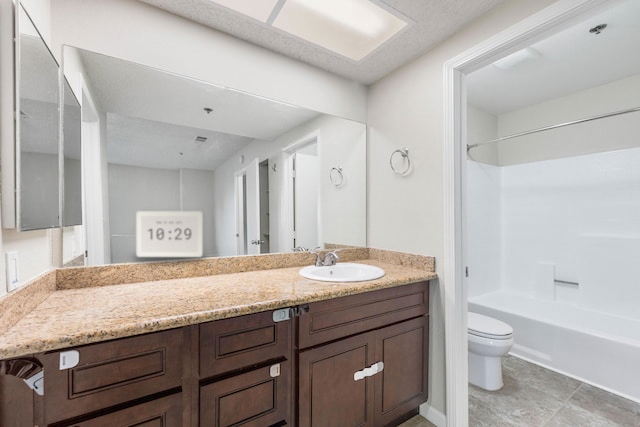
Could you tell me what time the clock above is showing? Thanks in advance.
10:29
